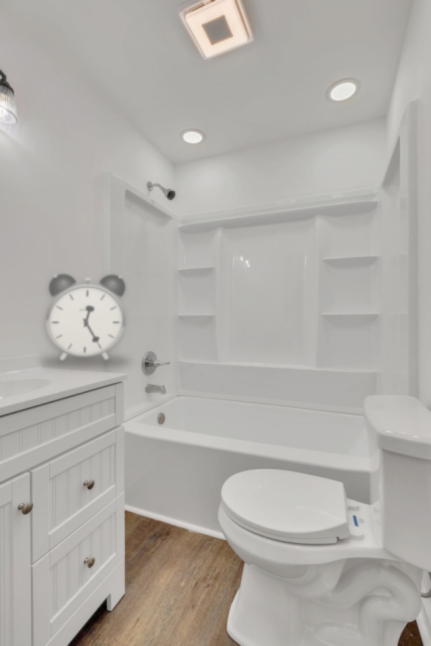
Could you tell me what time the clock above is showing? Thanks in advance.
12:25
